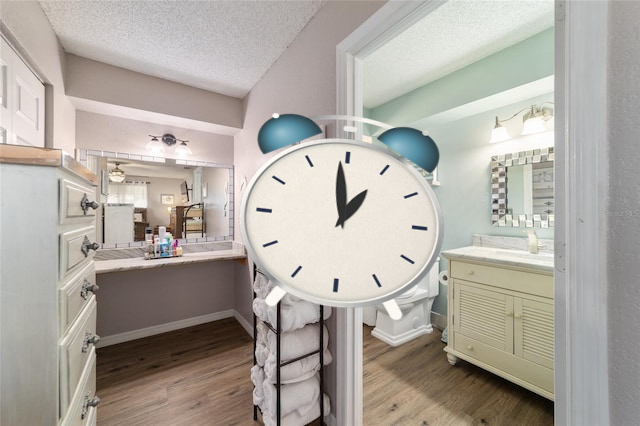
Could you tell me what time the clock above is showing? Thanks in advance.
12:59
